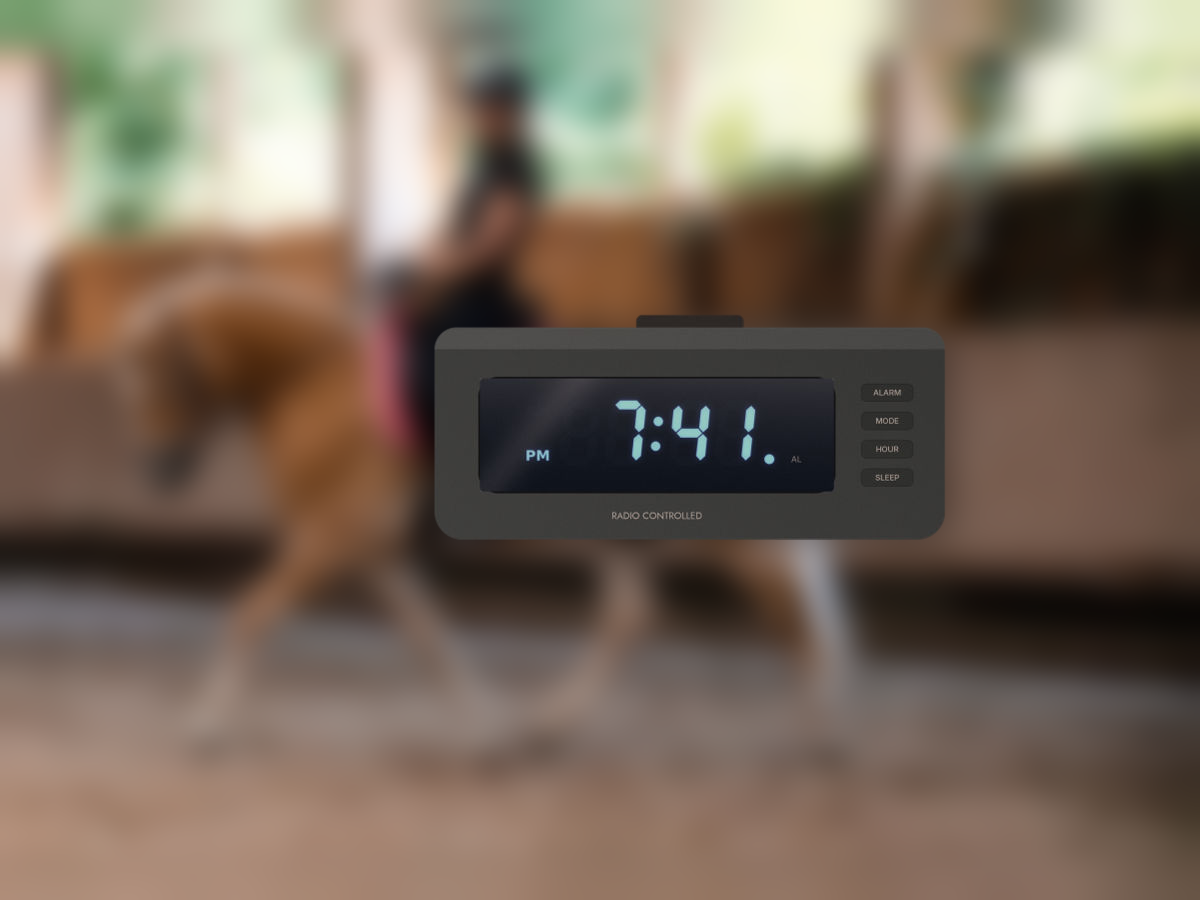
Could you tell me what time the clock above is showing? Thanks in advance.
7:41
